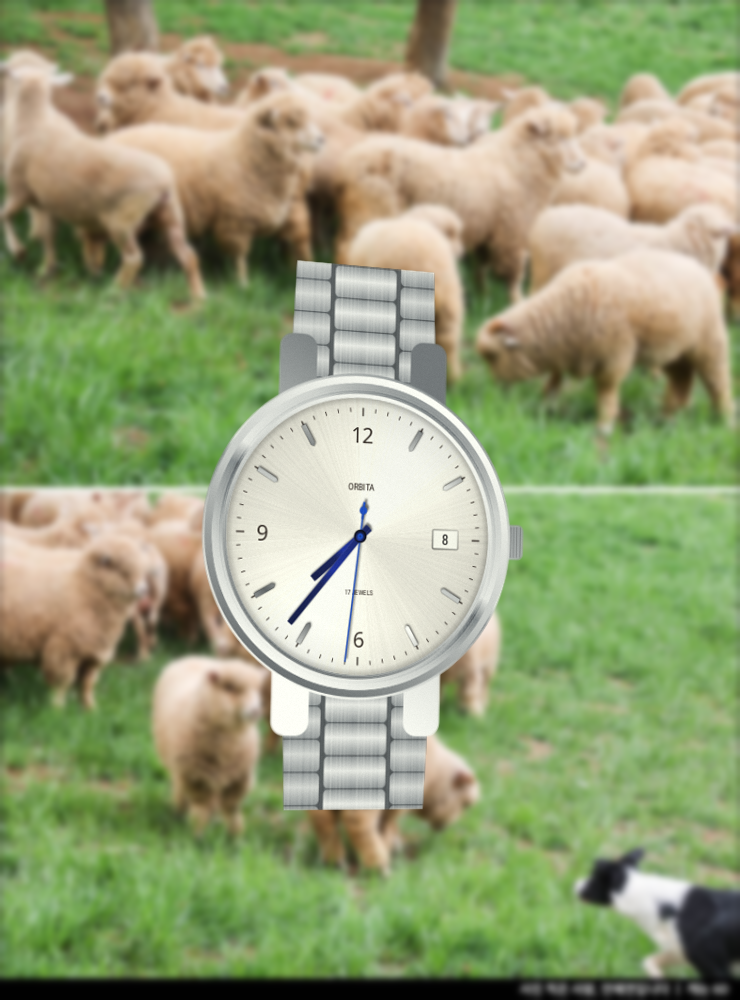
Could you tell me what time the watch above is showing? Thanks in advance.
7:36:31
